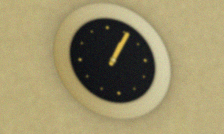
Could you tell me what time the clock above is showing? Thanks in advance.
1:06
